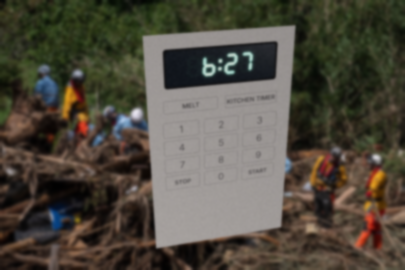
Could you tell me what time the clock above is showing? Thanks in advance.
6:27
